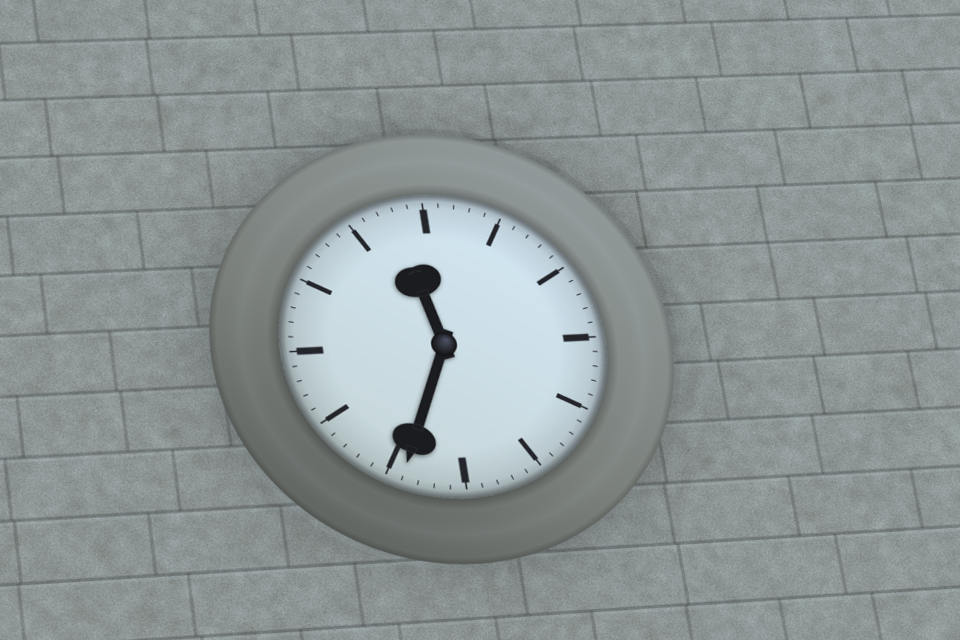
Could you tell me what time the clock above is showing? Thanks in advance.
11:34
